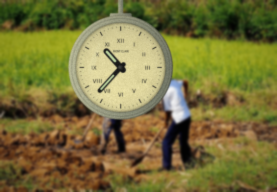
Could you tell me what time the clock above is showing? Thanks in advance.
10:37
